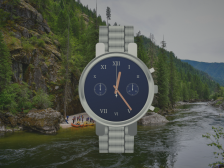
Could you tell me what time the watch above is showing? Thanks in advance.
12:24
